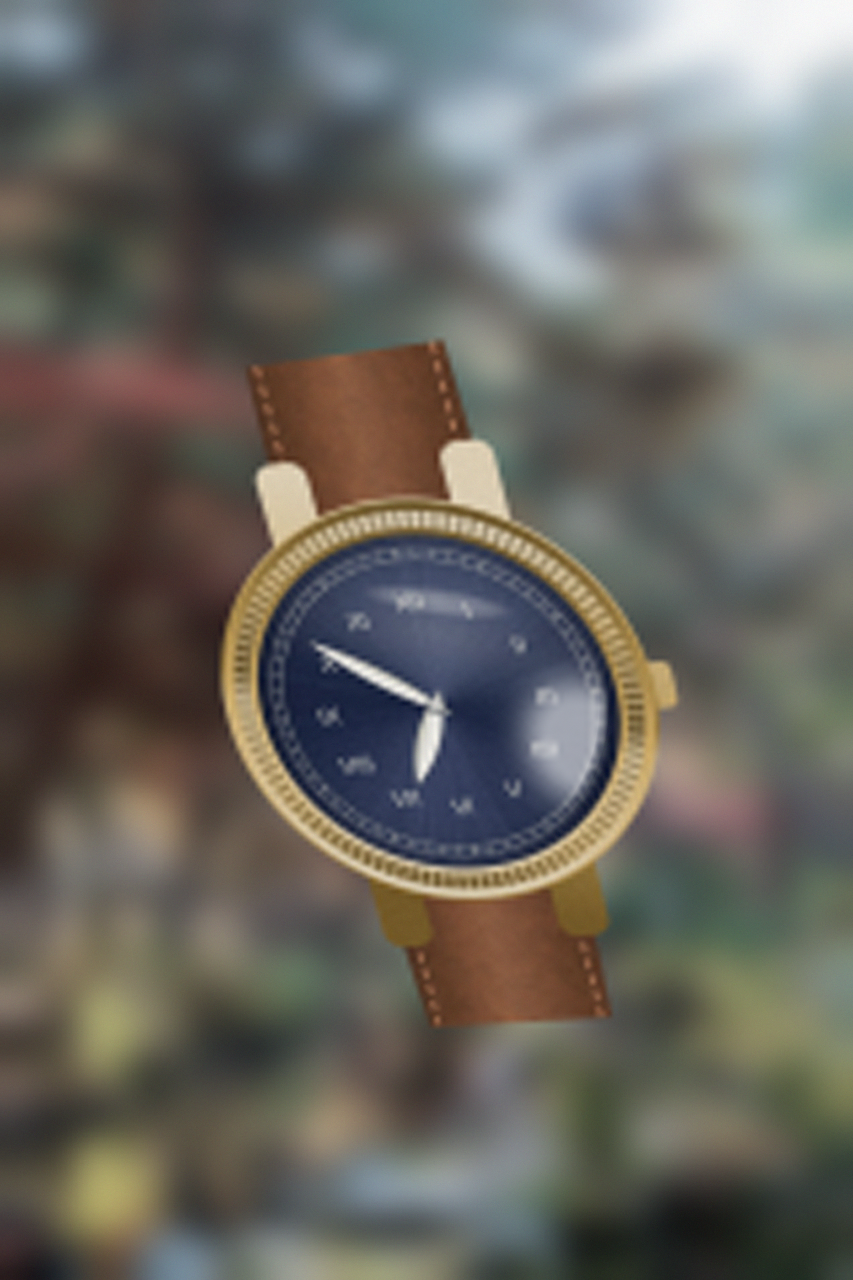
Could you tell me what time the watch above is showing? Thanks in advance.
6:51
